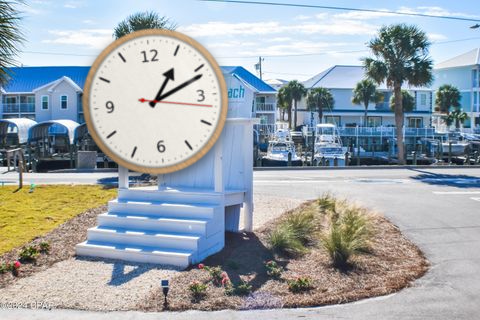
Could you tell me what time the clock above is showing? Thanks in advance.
1:11:17
